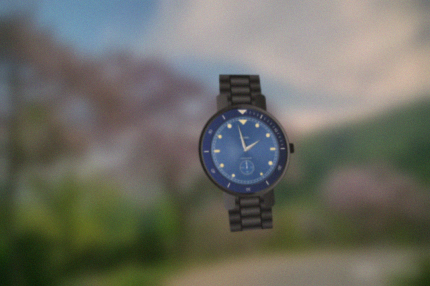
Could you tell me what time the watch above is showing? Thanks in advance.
1:58
